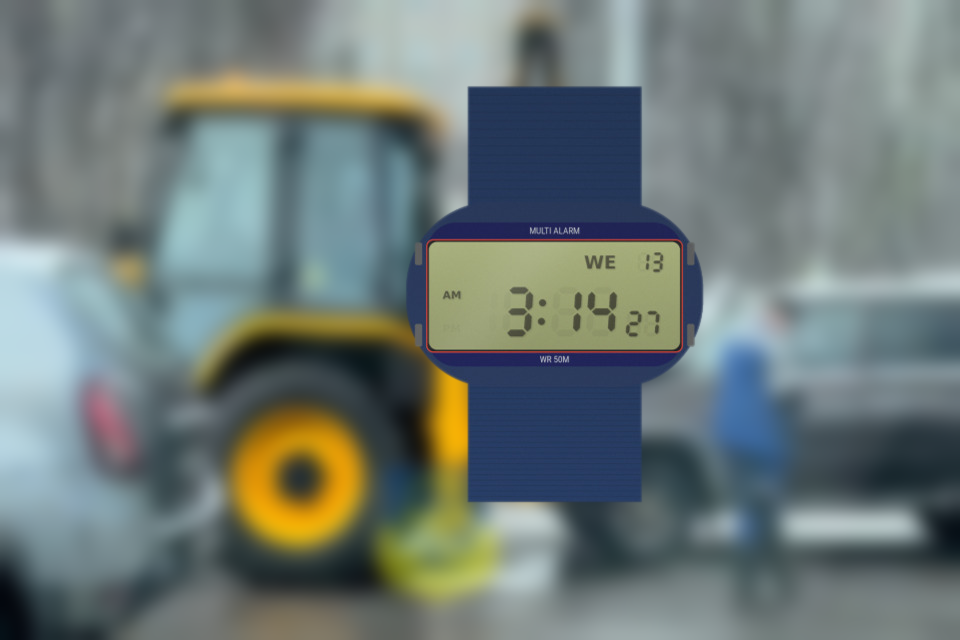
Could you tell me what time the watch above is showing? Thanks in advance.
3:14:27
